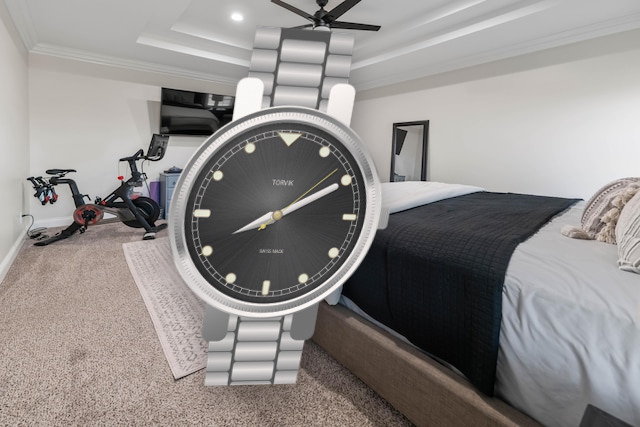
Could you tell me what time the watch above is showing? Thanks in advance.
8:10:08
